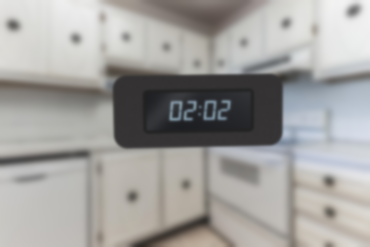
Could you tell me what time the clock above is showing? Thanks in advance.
2:02
